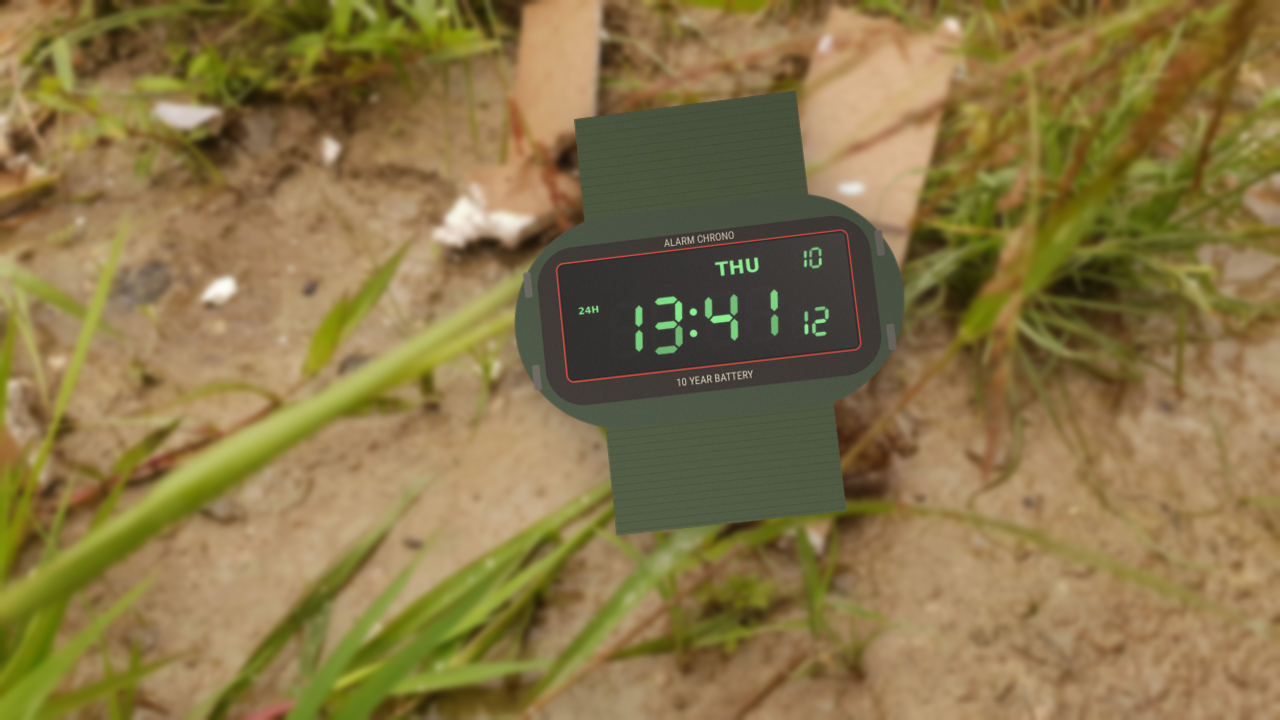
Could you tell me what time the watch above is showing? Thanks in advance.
13:41:12
